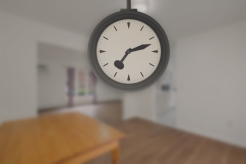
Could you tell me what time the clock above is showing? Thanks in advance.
7:12
